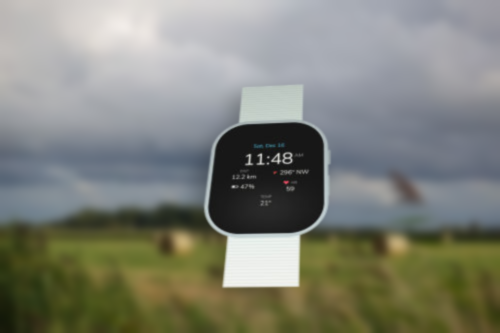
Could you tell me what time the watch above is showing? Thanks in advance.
11:48
